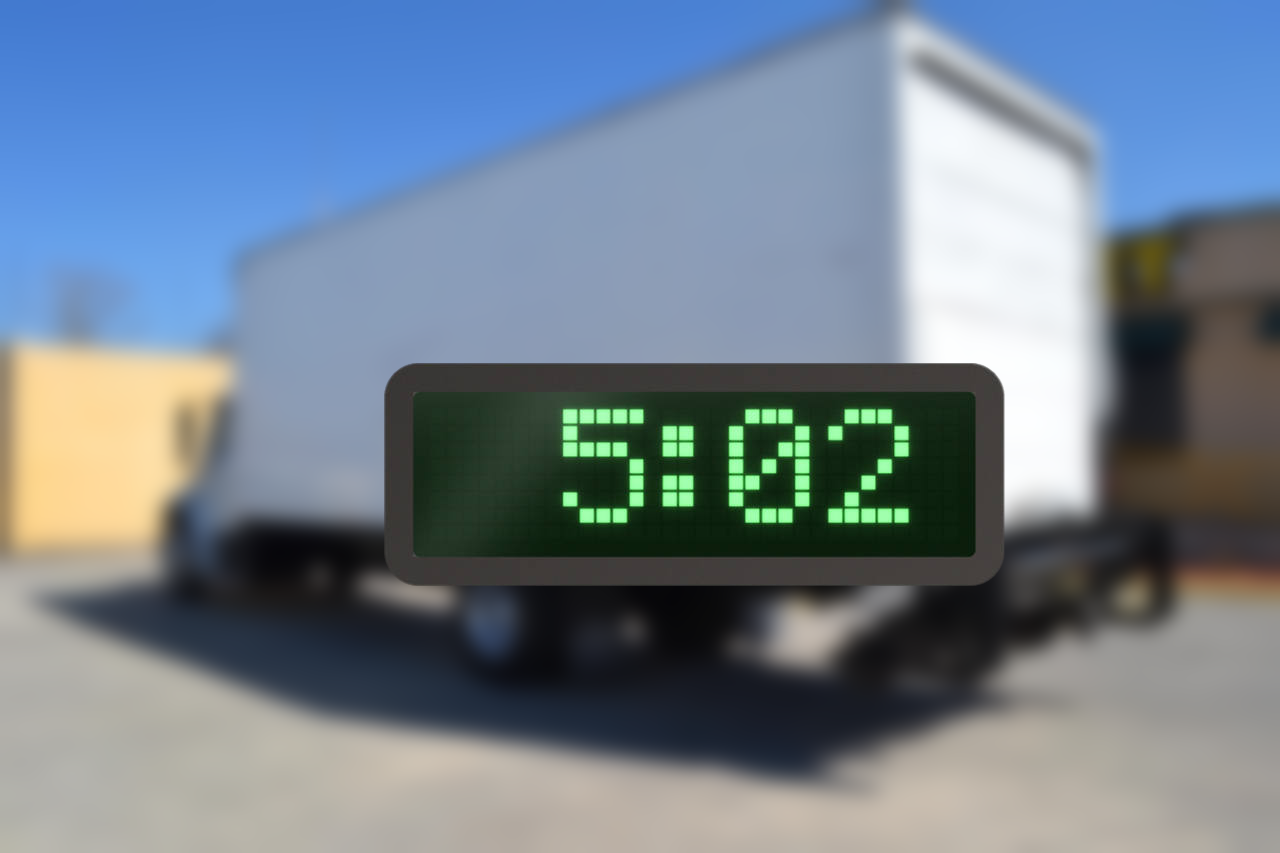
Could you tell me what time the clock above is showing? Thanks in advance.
5:02
